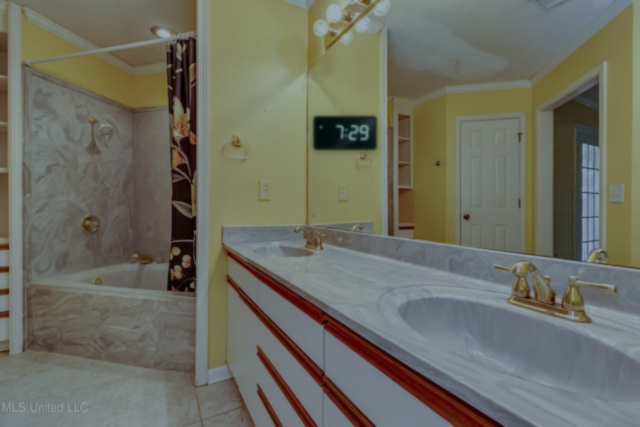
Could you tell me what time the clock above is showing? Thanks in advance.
7:29
